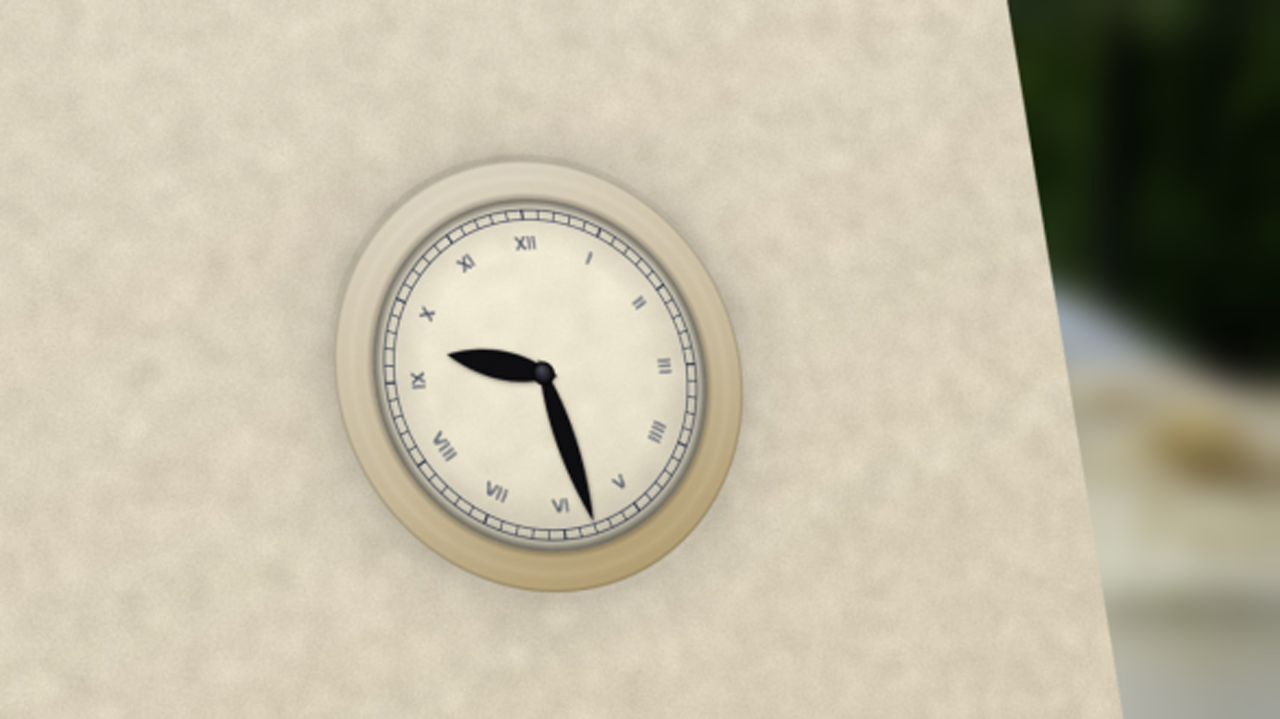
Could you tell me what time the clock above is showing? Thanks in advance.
9:28
